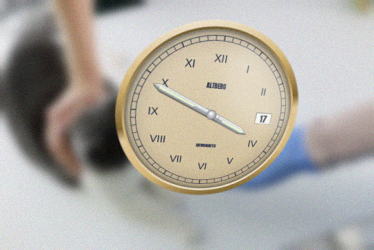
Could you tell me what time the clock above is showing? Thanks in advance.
3:49
